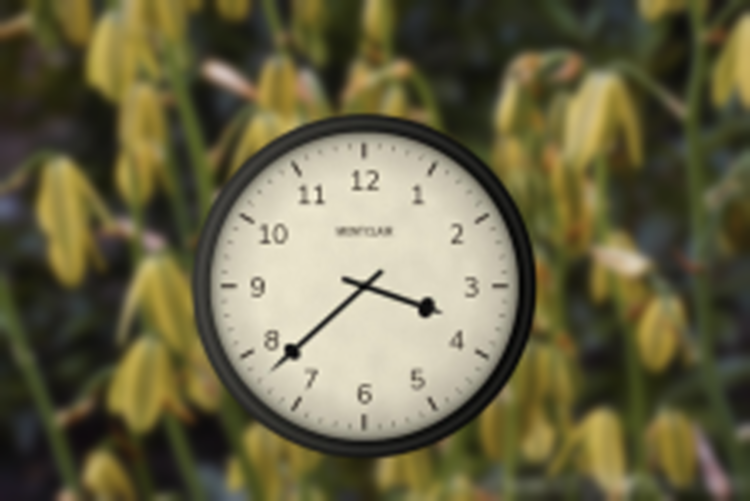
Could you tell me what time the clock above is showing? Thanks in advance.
3:38
